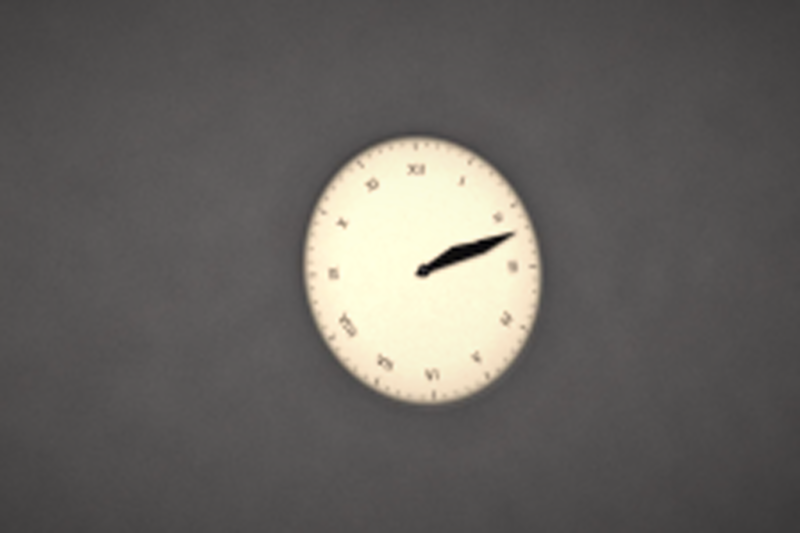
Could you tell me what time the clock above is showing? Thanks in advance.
2:12
